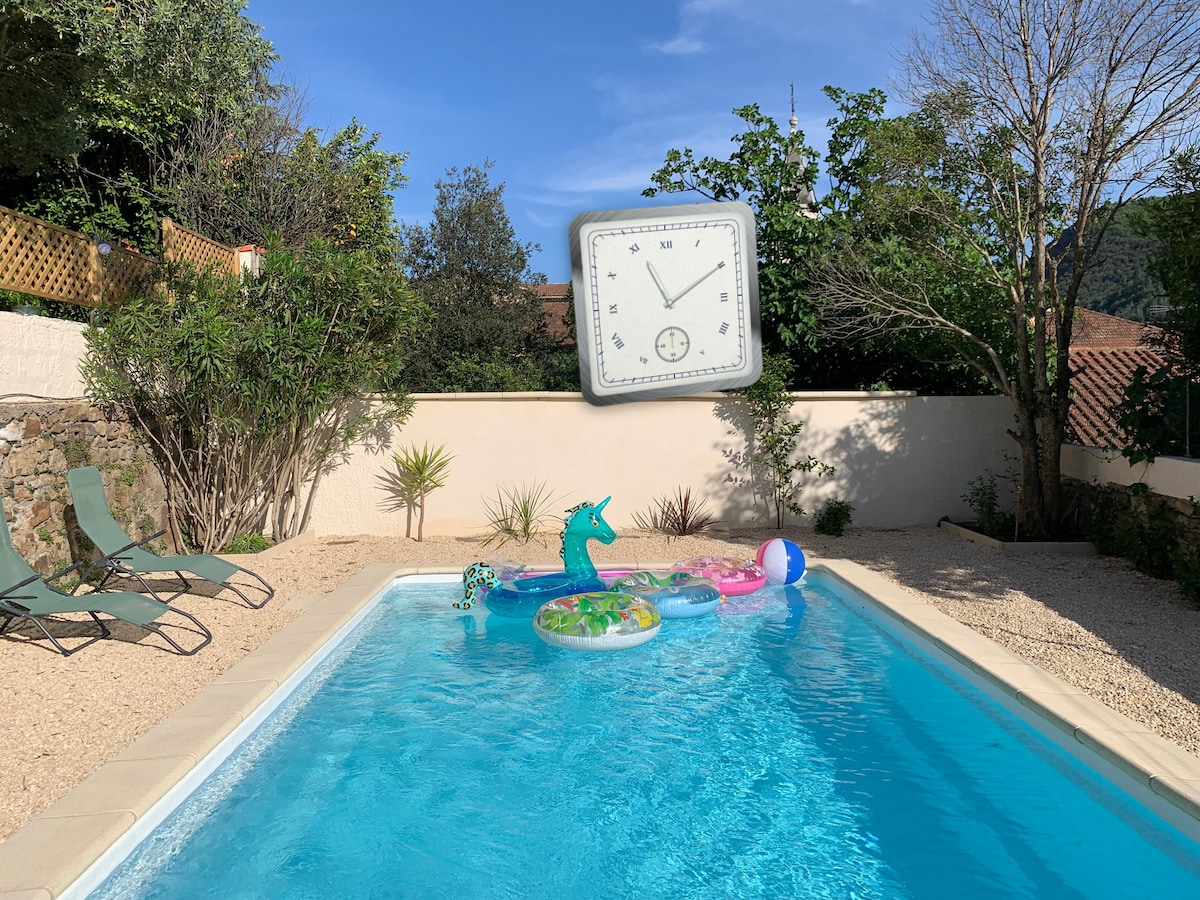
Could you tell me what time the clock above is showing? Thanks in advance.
11:10
